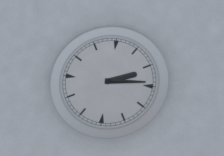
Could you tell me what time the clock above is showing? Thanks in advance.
2:14
